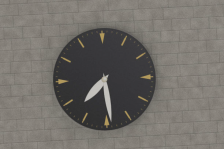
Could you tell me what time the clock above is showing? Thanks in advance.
7:29
